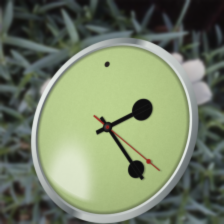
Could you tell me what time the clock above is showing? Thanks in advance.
2:24:22
